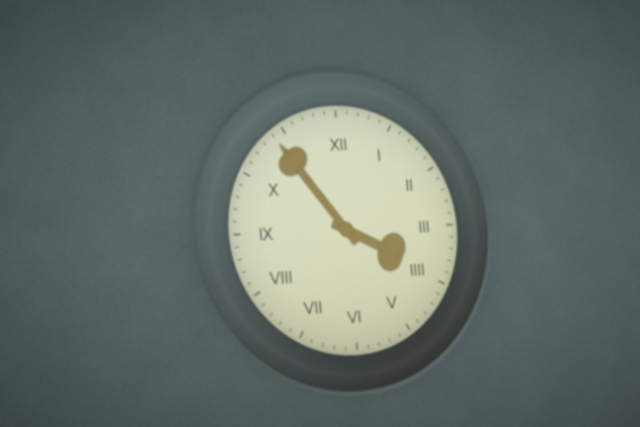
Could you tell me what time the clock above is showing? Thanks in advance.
3:54
